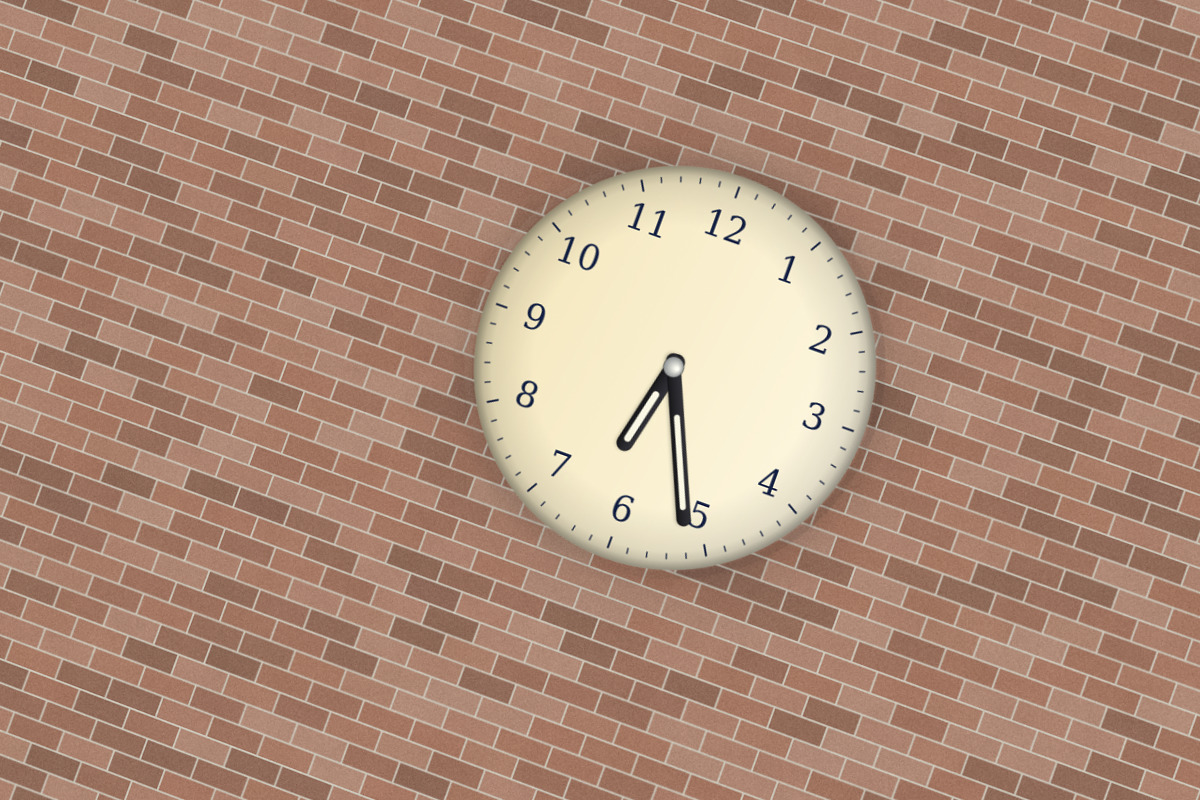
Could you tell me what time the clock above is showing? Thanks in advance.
6:26
